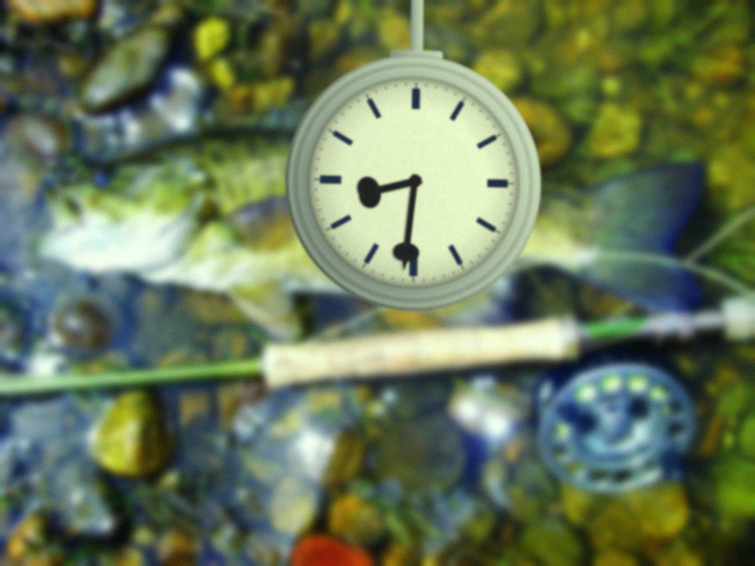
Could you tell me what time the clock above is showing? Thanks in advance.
8:31
